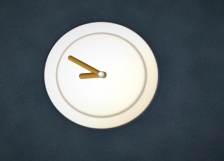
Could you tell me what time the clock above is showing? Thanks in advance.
8:50
